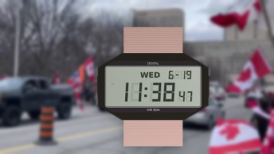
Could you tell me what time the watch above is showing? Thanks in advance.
11:38:47
